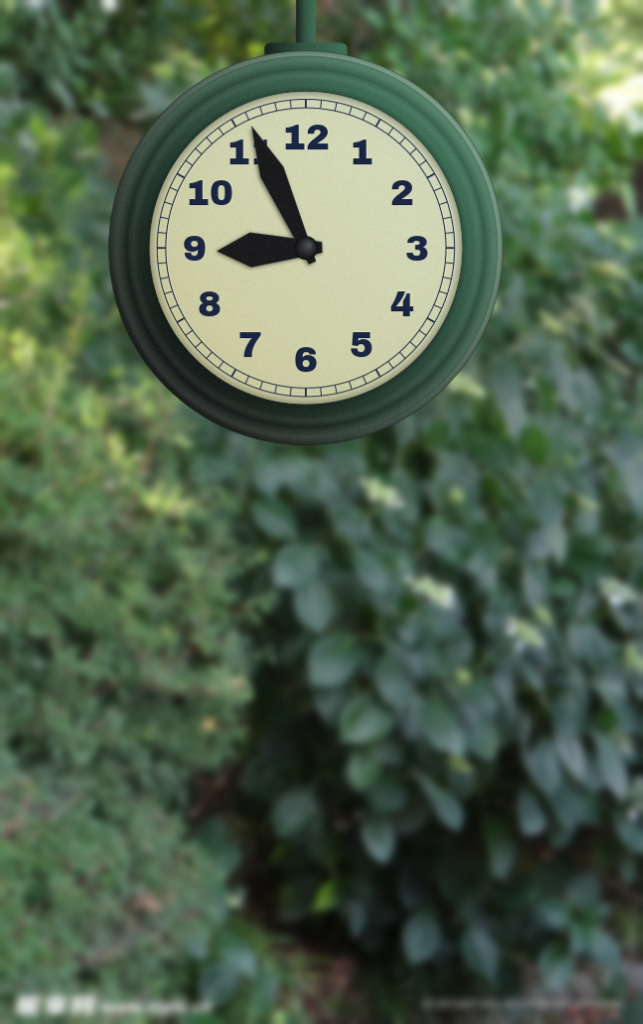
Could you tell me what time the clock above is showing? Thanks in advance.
8:56
